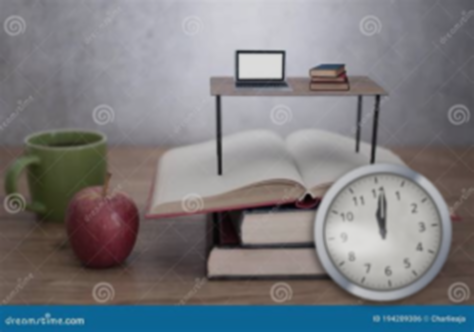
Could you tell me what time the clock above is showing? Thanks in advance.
12:01
